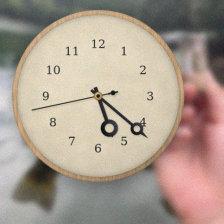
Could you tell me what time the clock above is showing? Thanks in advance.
5:21:43
